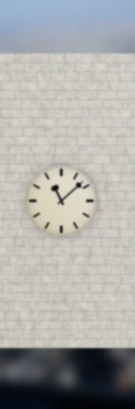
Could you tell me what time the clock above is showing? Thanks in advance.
11:08
